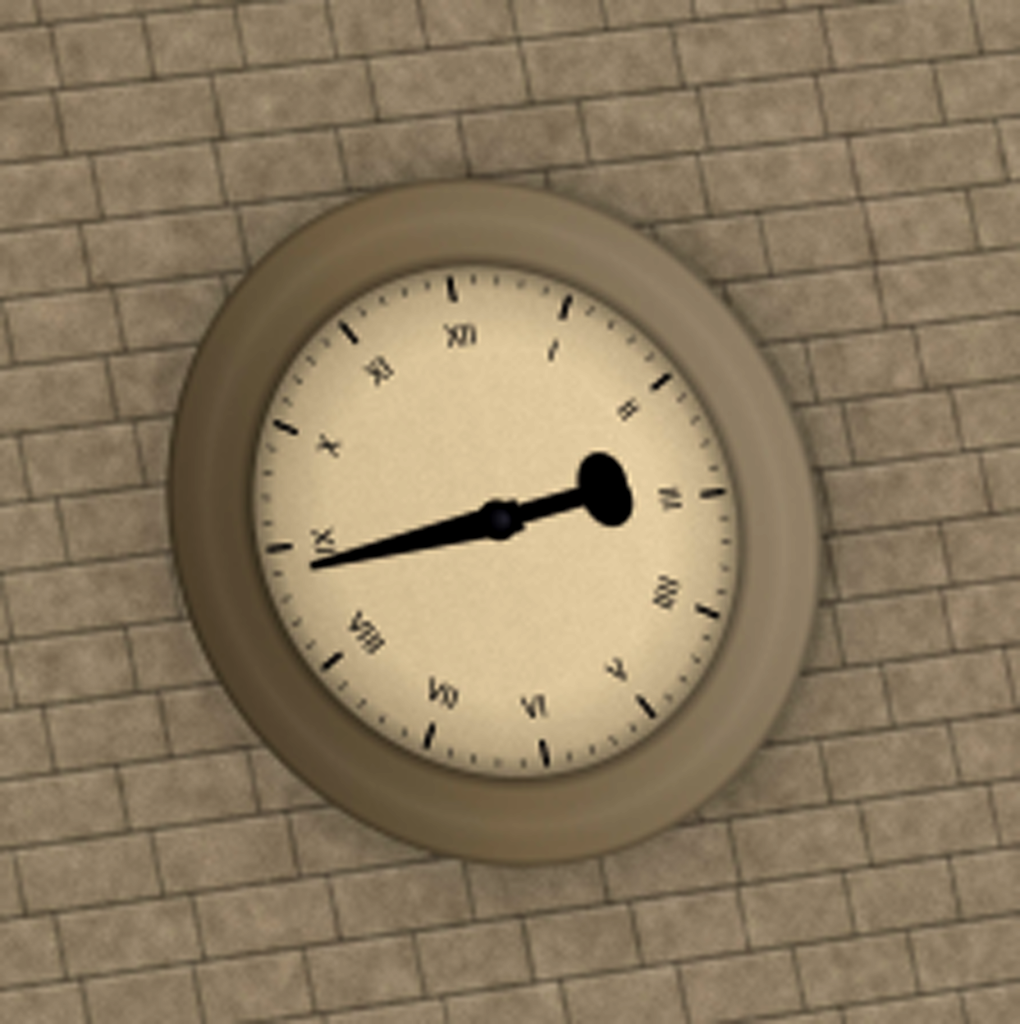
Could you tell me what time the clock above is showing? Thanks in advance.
2:44
